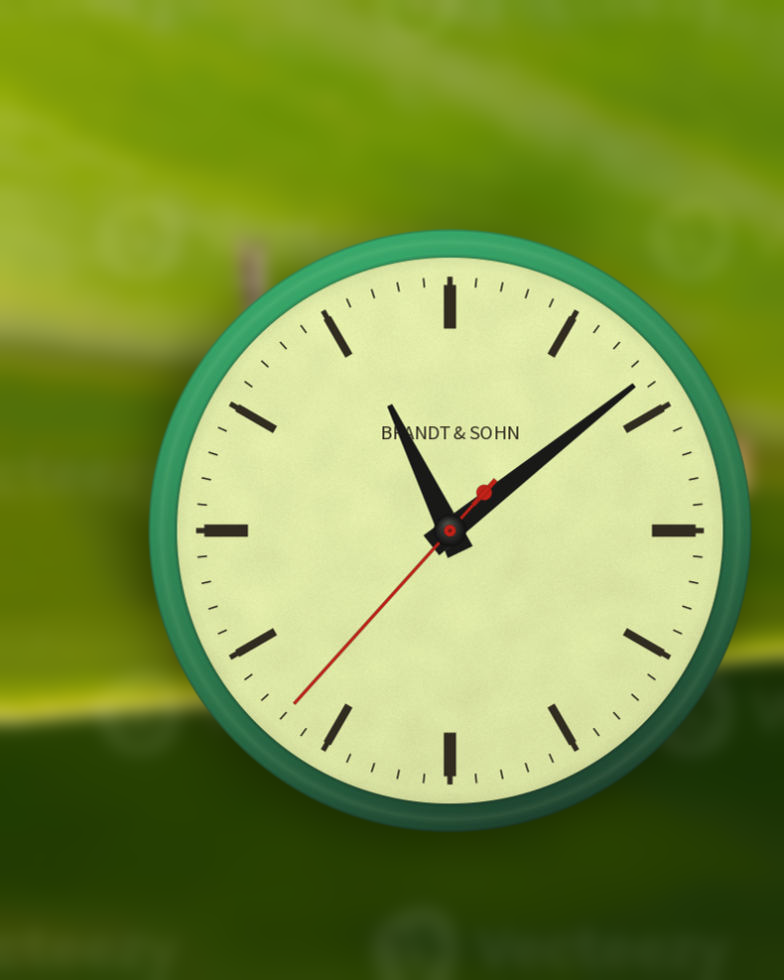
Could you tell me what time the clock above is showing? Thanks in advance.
11:08:37
